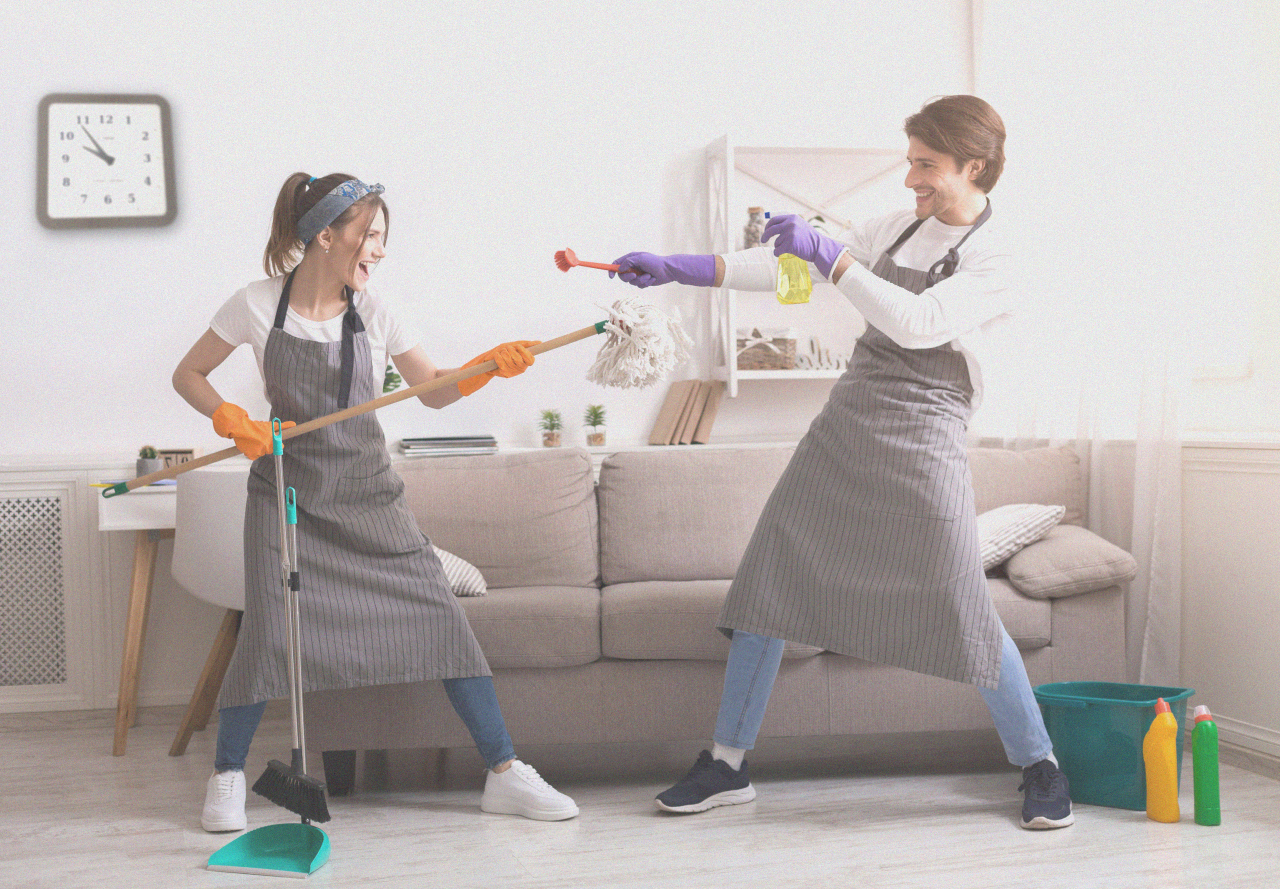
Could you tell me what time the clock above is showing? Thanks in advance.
9:54
